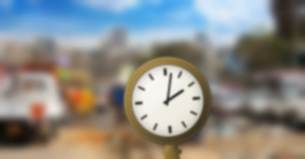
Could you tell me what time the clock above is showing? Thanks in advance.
2:02
